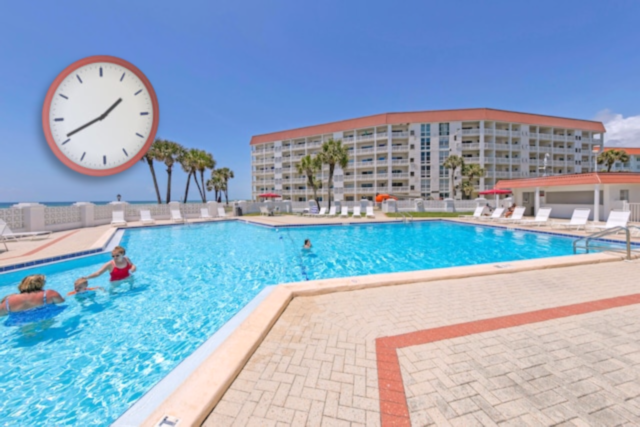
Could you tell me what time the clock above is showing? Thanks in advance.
1:41
